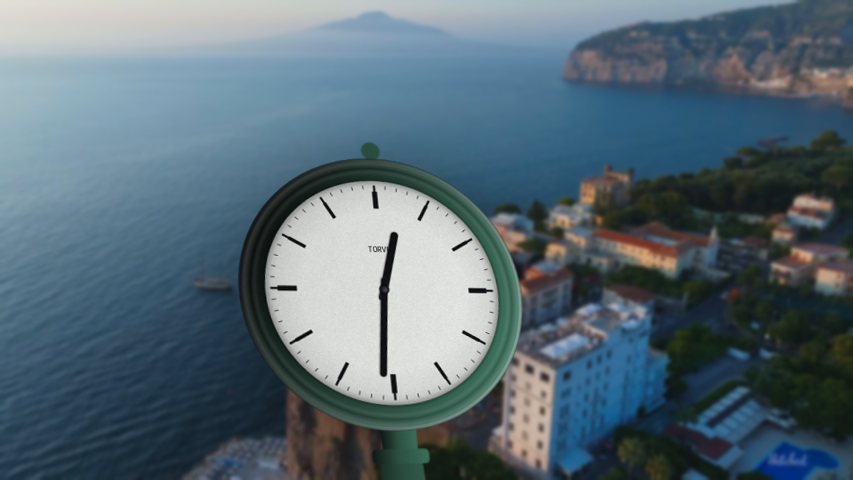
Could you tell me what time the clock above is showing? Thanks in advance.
12:31
